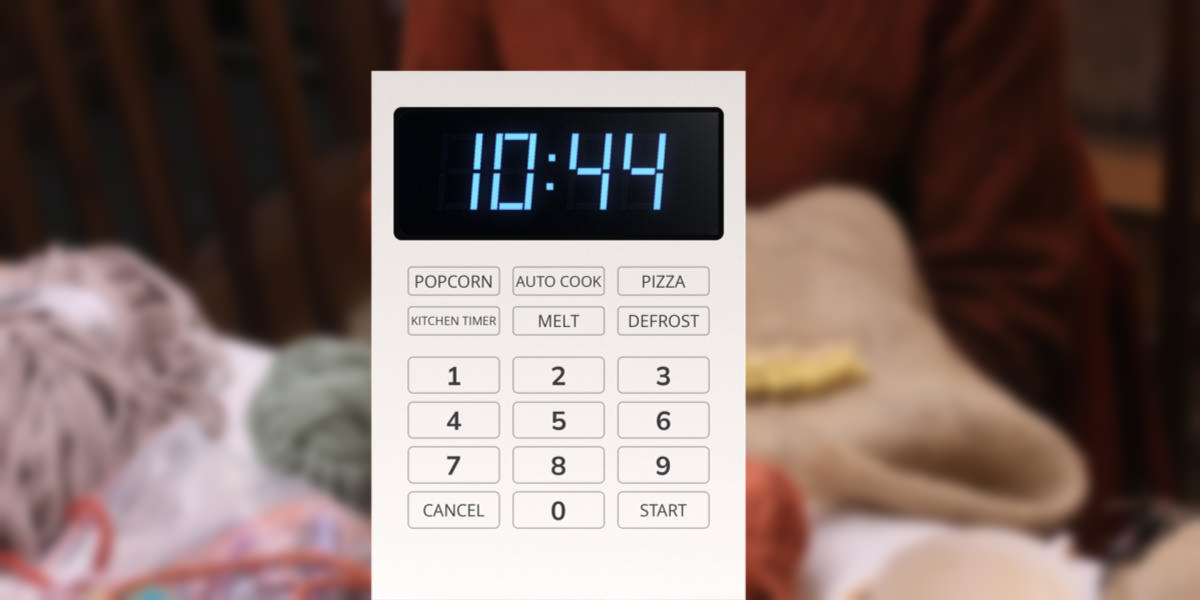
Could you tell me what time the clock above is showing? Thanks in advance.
10:44
